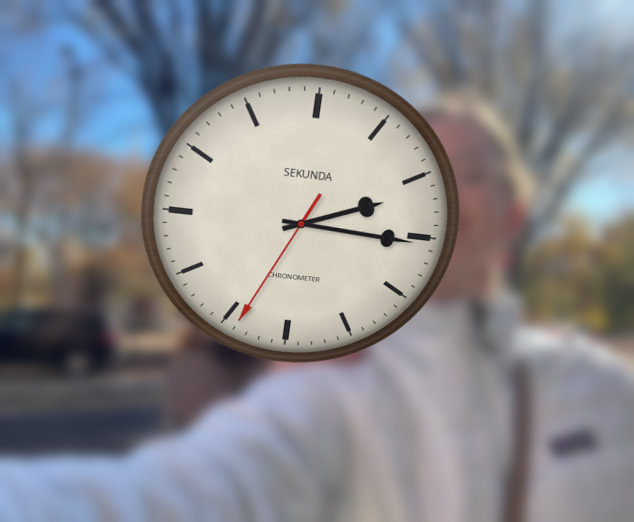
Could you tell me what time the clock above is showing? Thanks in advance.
2:15:34
